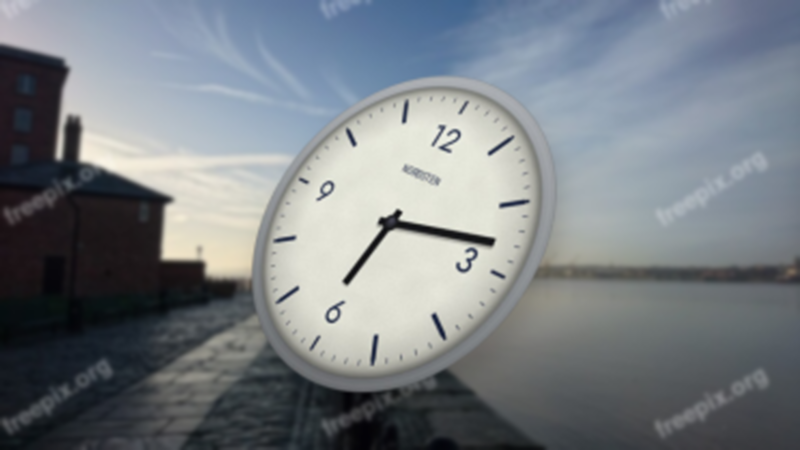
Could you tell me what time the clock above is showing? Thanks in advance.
6:13
